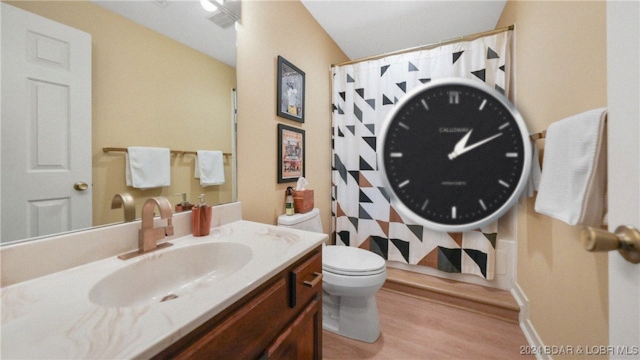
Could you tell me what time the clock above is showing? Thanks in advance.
1:11
